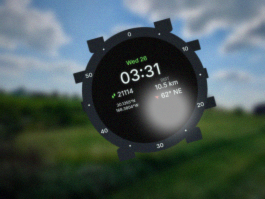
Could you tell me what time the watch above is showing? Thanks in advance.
3:31
